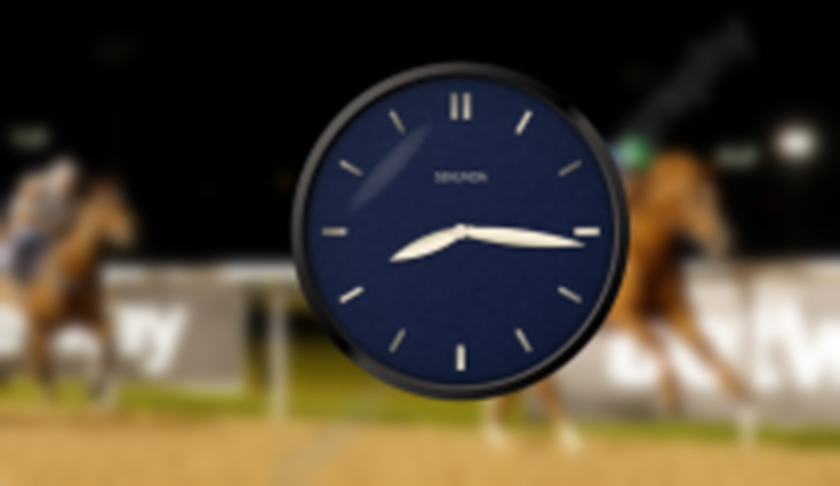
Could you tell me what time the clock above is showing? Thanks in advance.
8:16
